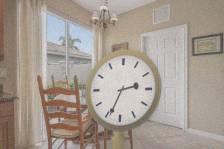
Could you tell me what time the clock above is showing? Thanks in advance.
2:34
